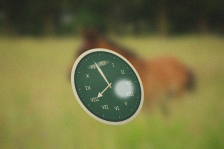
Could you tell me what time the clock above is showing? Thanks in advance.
7:57
